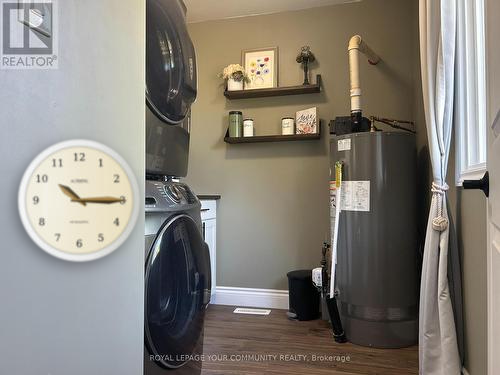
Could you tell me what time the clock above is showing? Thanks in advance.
10:15
